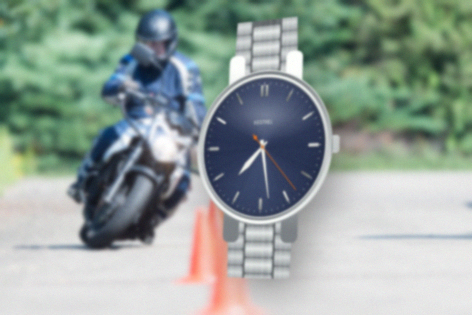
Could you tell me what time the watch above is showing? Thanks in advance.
7:28:23
